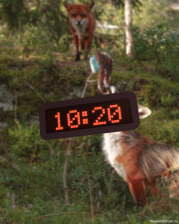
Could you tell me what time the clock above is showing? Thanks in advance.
10:20
